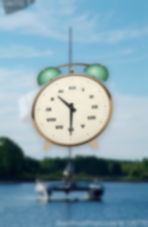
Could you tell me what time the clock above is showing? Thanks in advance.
10:30
